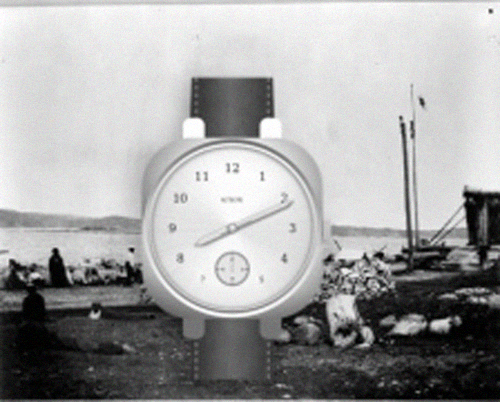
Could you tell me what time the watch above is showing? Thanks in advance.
8:11
